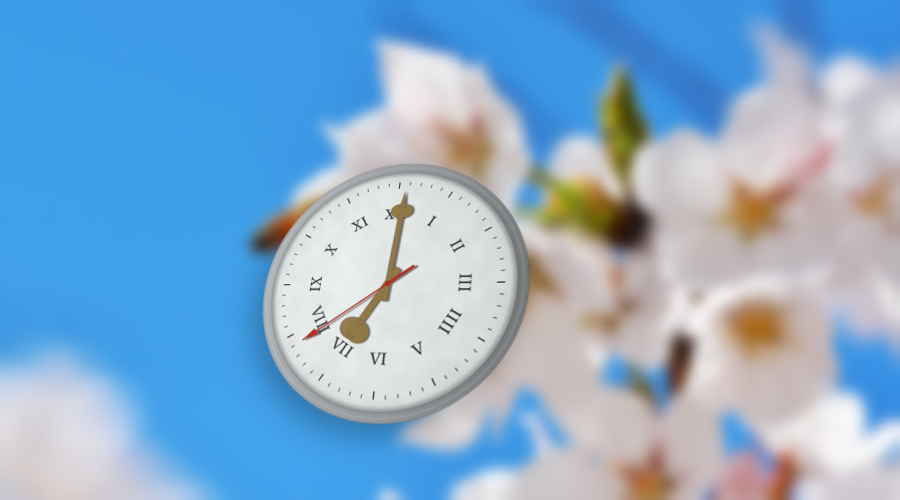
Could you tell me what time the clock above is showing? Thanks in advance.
7:00:39
